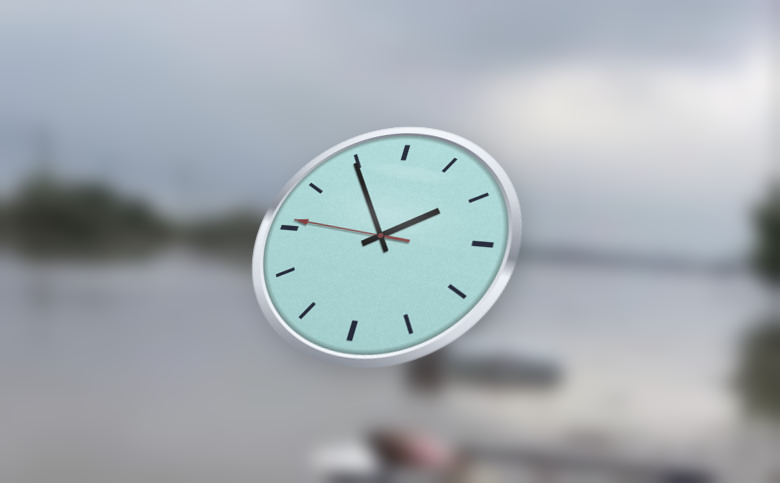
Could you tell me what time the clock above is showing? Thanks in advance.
1:54:46
